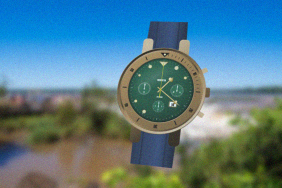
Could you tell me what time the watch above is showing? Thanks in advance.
1:21
